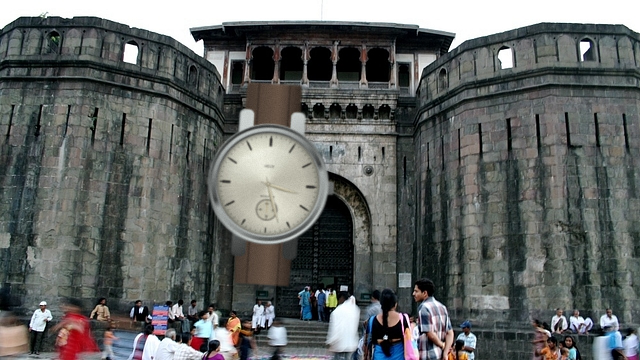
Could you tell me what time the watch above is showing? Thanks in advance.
3:27
